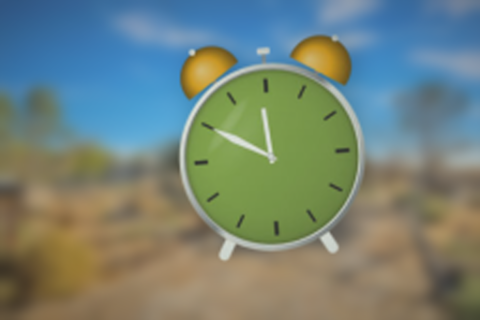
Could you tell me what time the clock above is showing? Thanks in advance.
11:50
